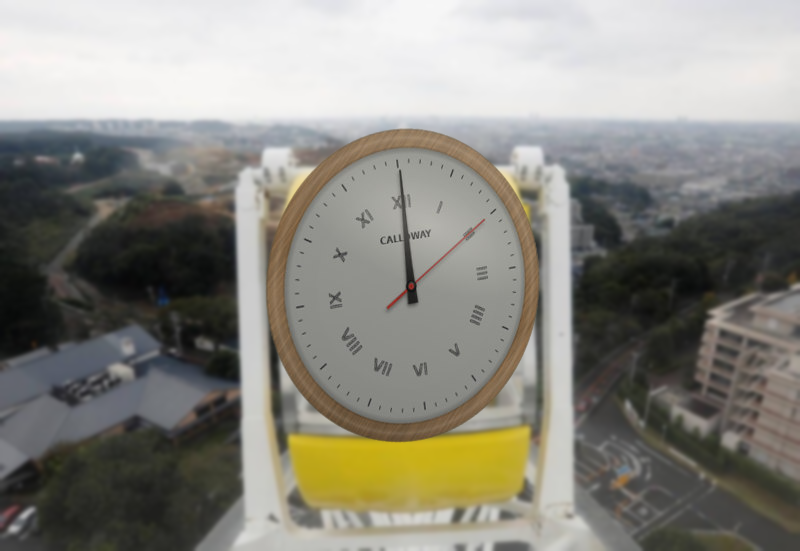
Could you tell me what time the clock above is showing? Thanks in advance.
12:00:10
